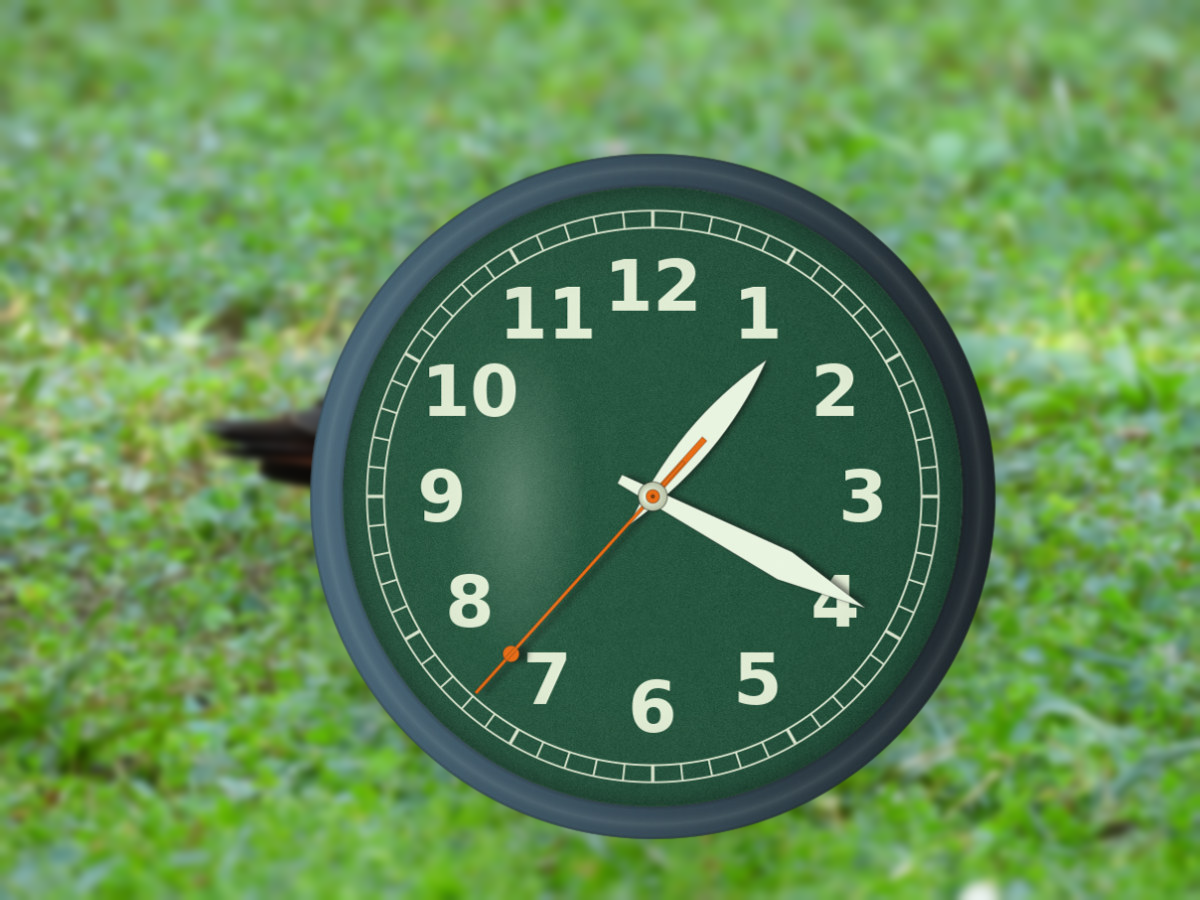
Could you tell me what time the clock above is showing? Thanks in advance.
1:19:37
